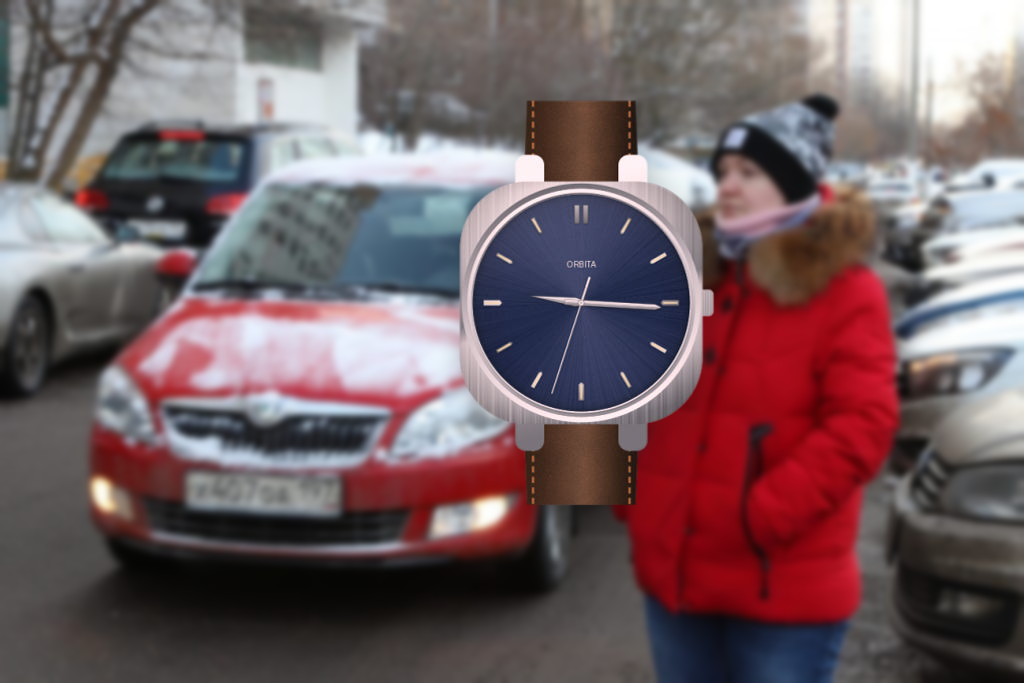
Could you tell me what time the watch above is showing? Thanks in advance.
9:15:33
